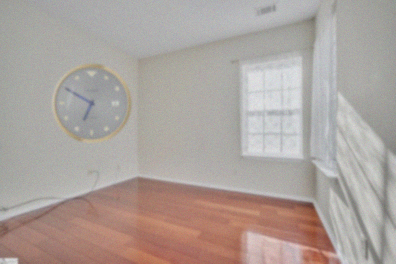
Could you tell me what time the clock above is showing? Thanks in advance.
6:50
